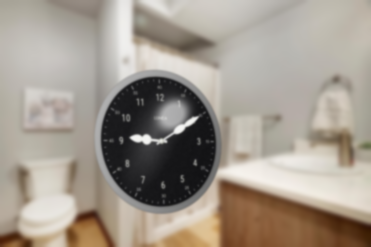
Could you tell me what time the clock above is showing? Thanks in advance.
9:10
